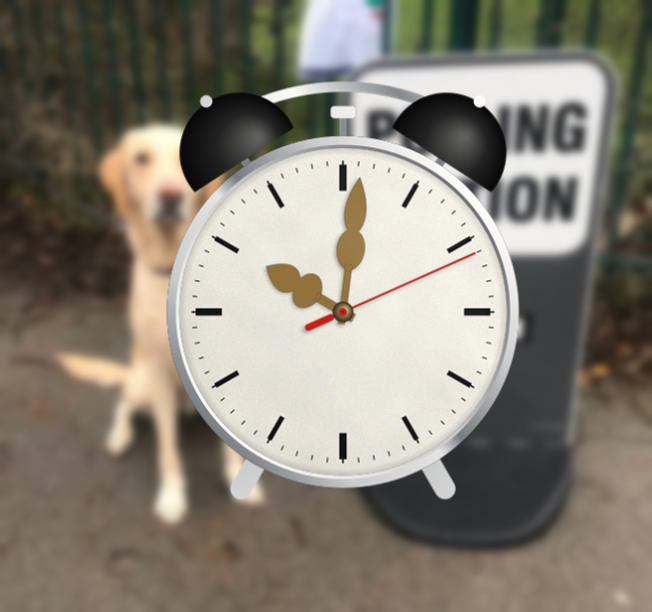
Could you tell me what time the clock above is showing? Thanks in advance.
10:01:11
